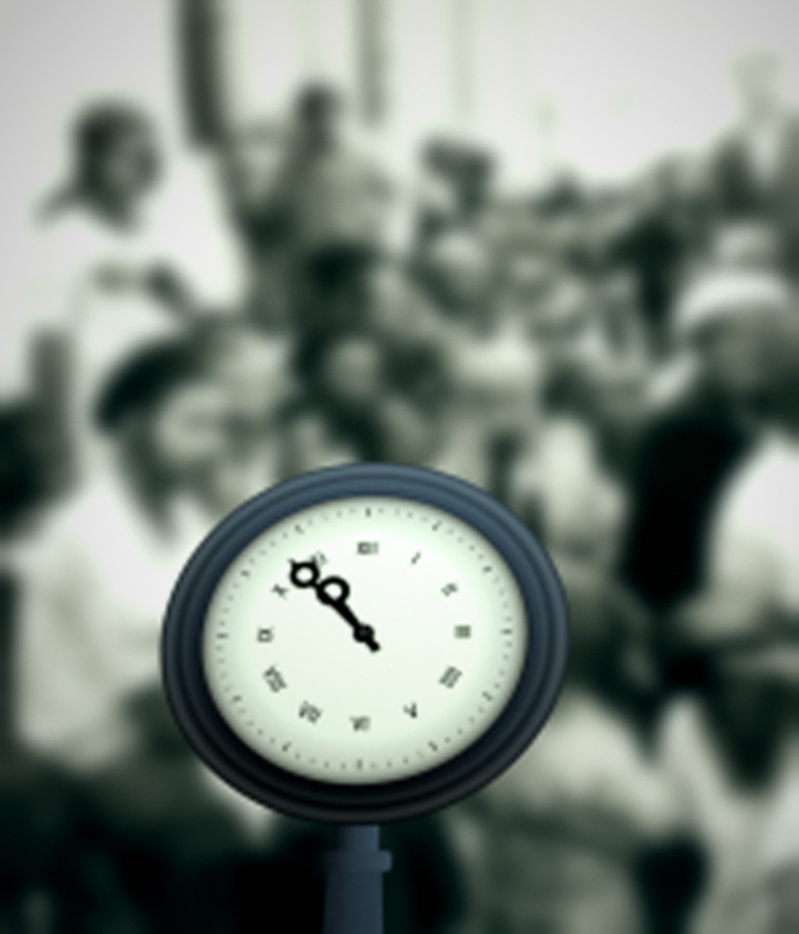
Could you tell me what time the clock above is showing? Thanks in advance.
10:53
